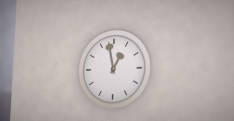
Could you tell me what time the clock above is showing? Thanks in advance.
12:58
